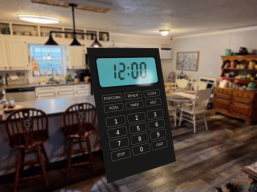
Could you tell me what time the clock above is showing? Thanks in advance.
12:00
